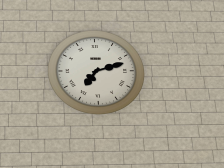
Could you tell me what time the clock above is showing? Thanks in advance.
7:12
